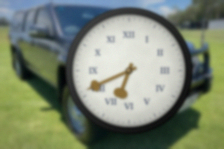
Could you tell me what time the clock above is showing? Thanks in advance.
6:41
